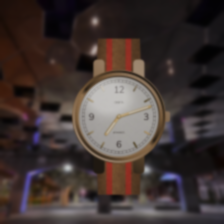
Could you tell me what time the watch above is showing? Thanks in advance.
7:12
